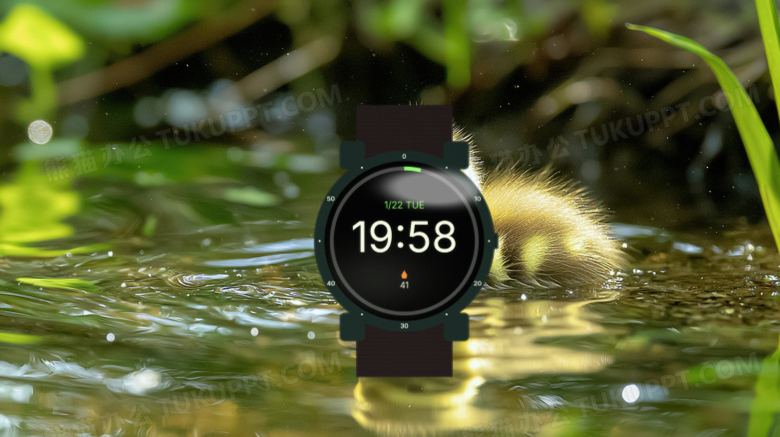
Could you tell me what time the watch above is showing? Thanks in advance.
19:58
